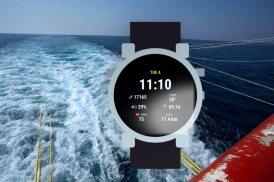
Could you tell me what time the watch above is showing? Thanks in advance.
11:10
